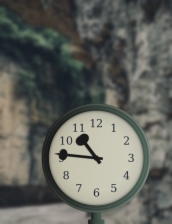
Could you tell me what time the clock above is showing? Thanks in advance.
10:46
